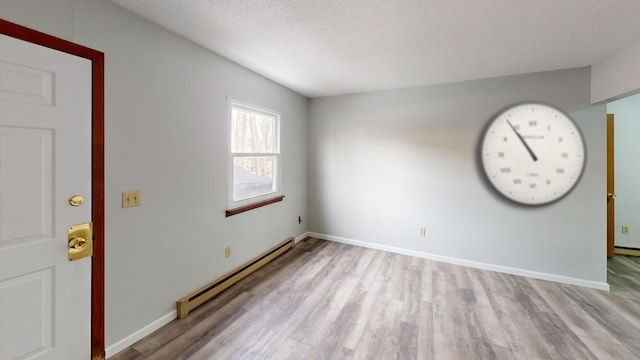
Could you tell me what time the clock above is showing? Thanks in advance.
10:54
